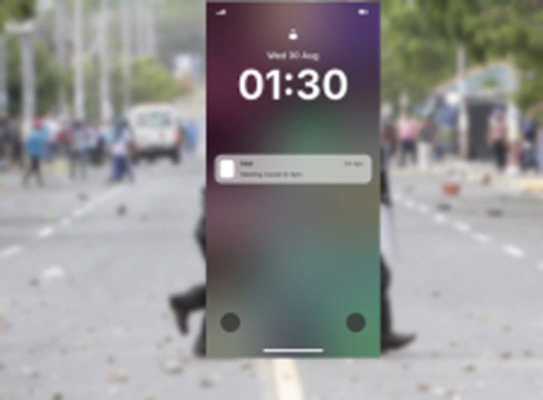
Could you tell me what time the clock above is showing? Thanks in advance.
1:30
